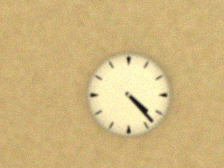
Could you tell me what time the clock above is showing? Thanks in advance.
4:23
